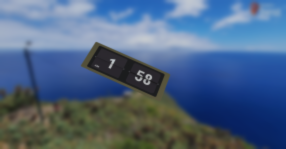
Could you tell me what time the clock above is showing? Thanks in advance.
1:58
